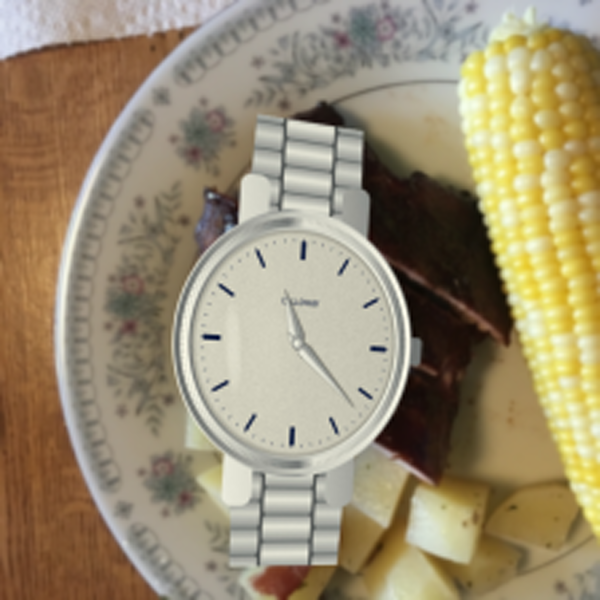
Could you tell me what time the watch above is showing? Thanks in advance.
11:22
